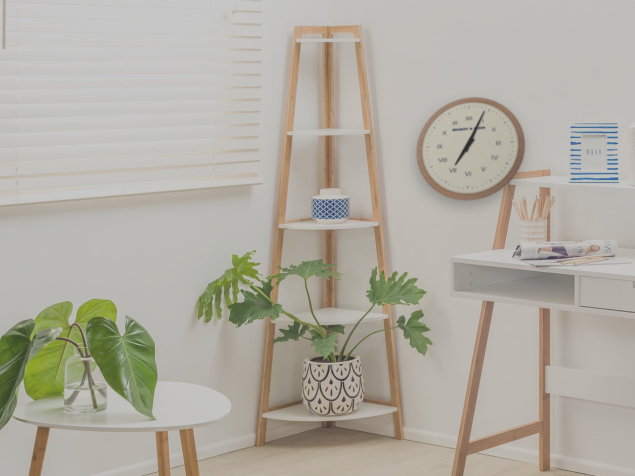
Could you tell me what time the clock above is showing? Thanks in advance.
7:04
